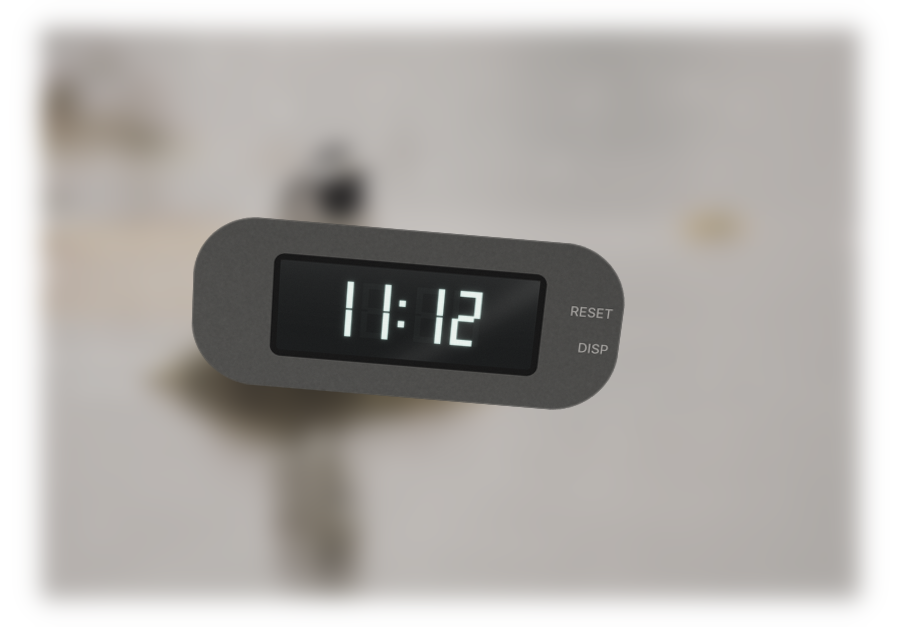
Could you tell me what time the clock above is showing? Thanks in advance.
11:12
